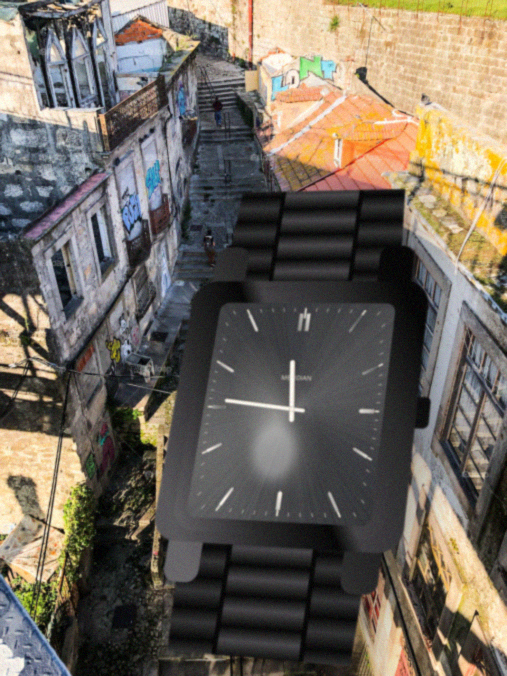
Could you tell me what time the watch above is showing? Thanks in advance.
11:46
